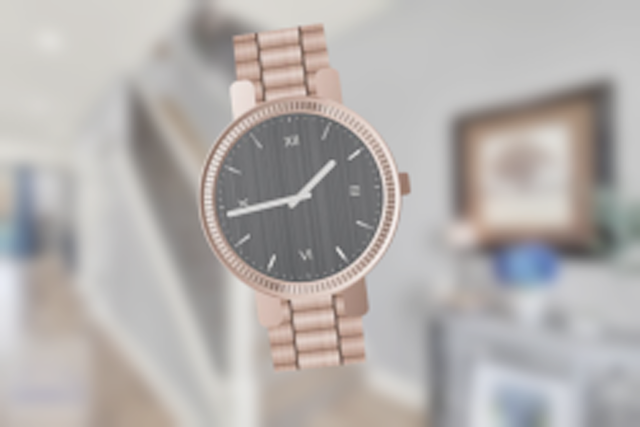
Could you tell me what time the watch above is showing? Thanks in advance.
1:44
